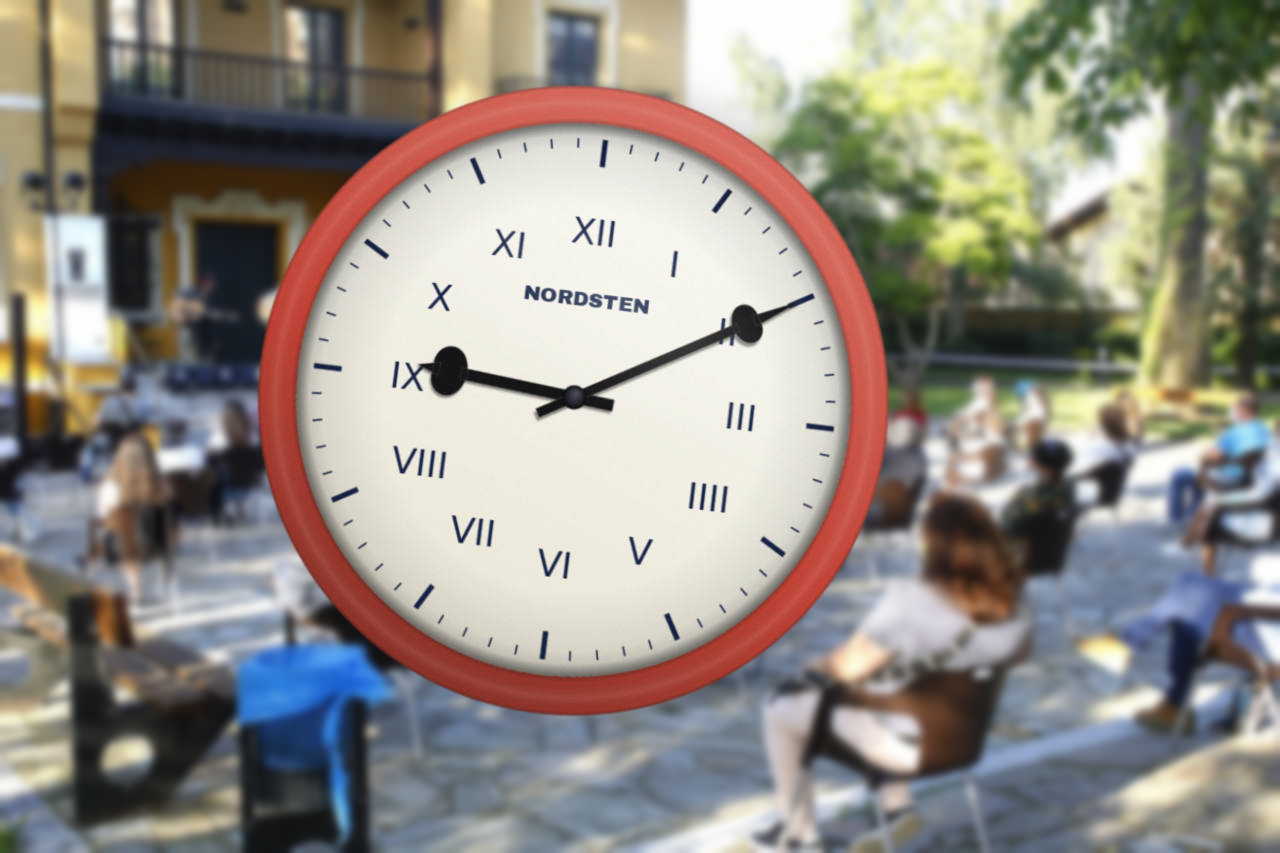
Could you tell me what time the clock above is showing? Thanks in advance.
9:10
